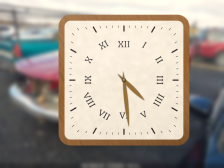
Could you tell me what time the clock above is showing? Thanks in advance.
4:29
